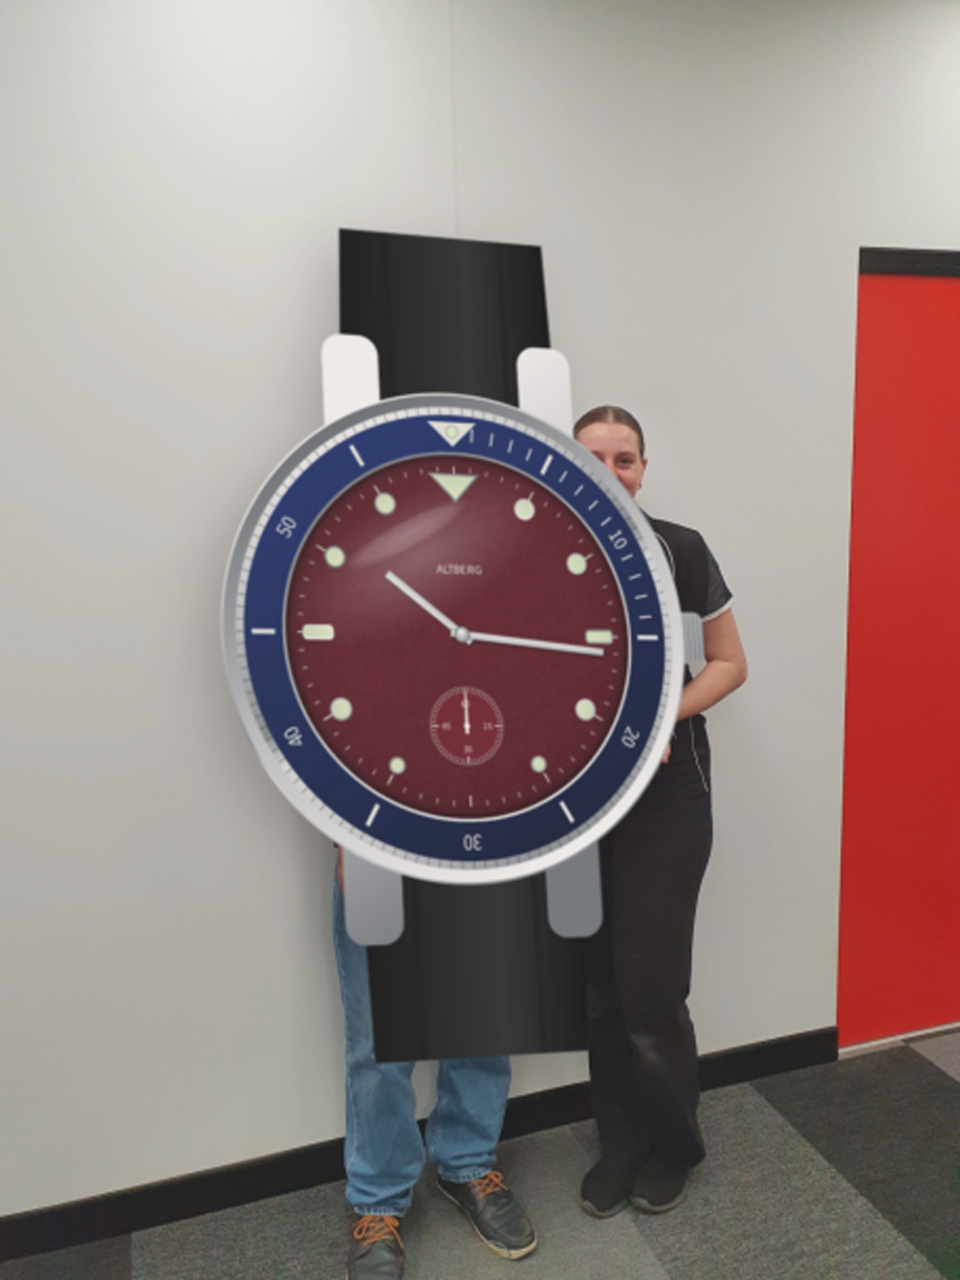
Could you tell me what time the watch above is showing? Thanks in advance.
10:16
